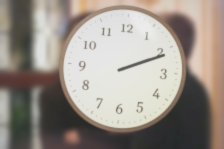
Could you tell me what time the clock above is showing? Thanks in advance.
2:11
